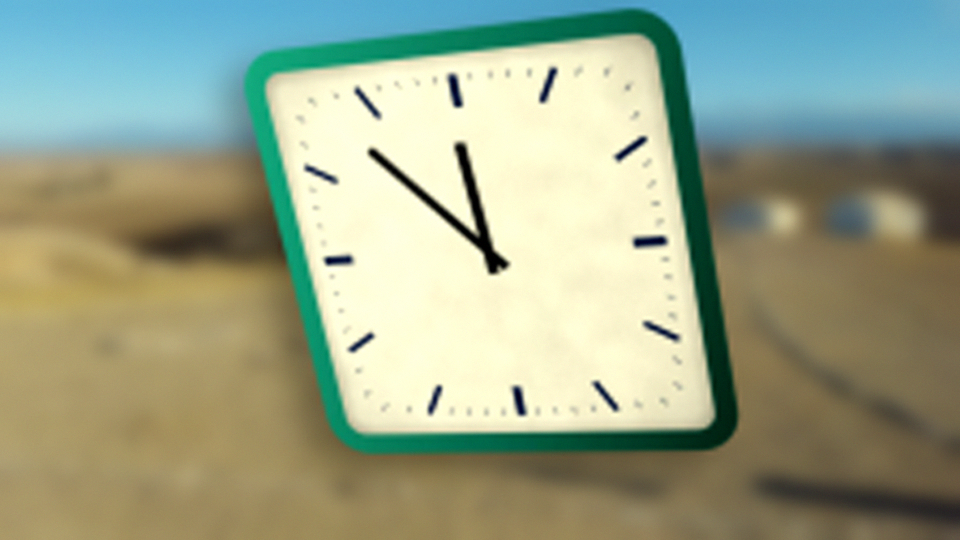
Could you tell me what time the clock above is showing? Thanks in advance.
11:53
